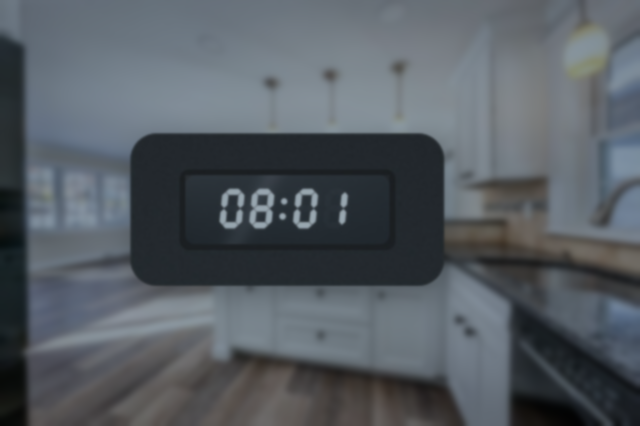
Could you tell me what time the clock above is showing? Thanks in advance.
8:01
